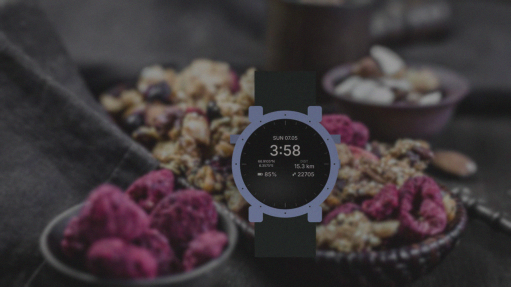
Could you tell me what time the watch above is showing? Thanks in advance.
3:58
